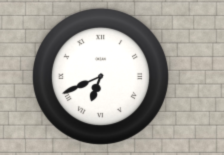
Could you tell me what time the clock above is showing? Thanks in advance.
6:41
